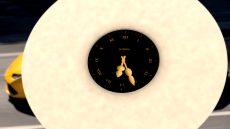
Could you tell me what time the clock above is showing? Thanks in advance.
6:26
